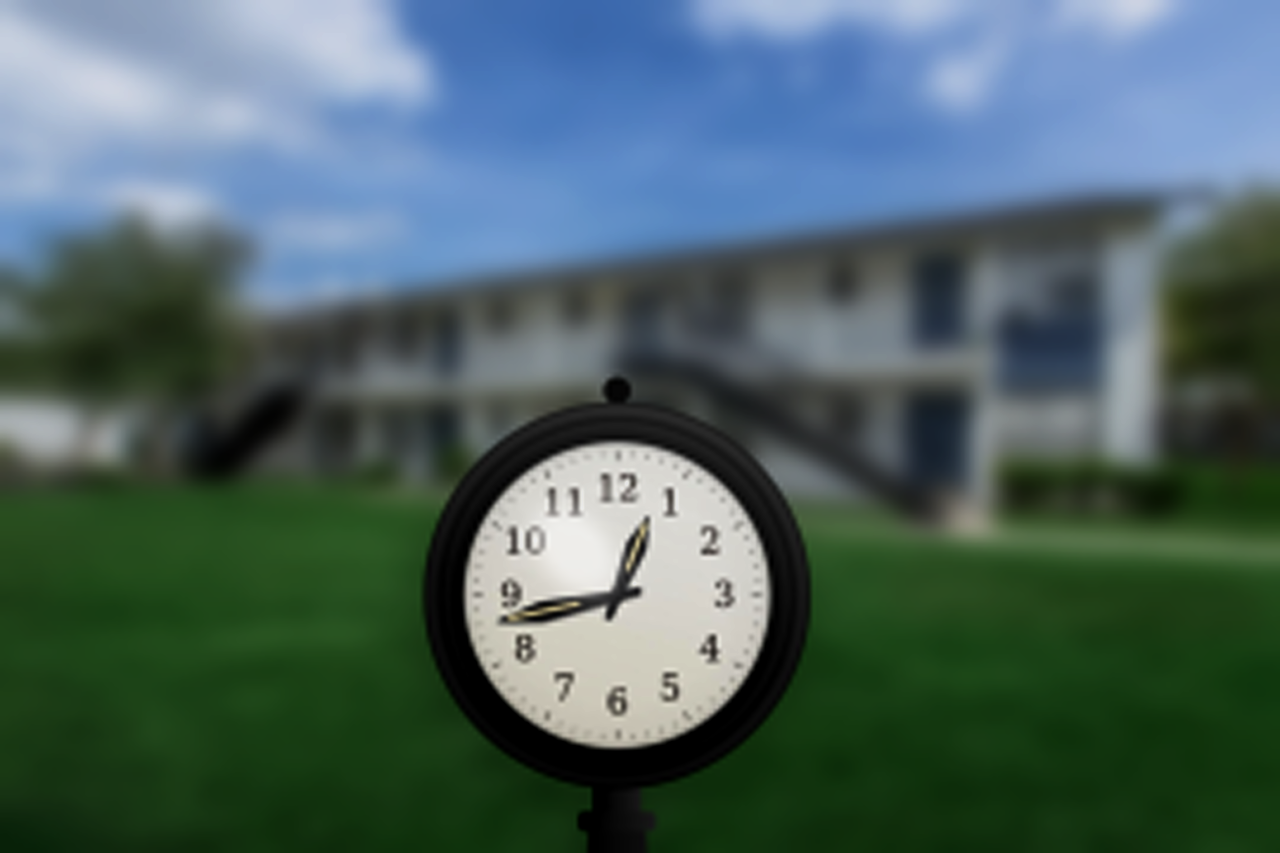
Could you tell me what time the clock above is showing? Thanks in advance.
12:43
